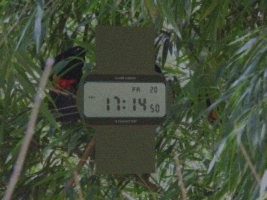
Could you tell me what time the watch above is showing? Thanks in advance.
17:14
